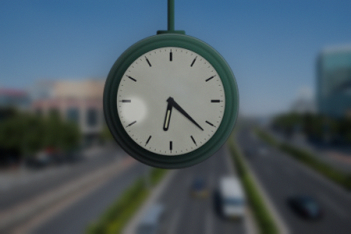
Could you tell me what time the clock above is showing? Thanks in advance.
6:22
